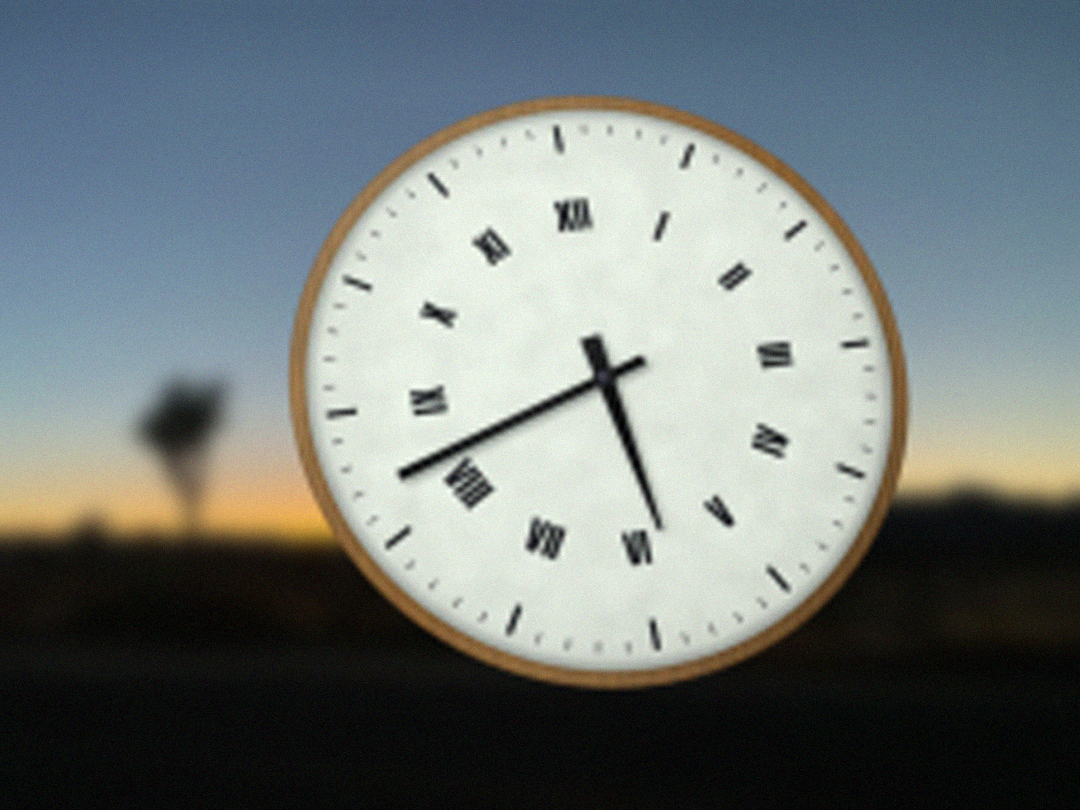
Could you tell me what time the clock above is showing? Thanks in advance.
5:42
